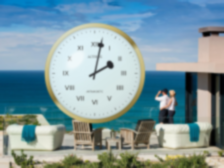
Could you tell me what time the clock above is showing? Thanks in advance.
2:02
